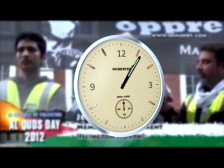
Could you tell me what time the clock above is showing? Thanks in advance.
1:06
